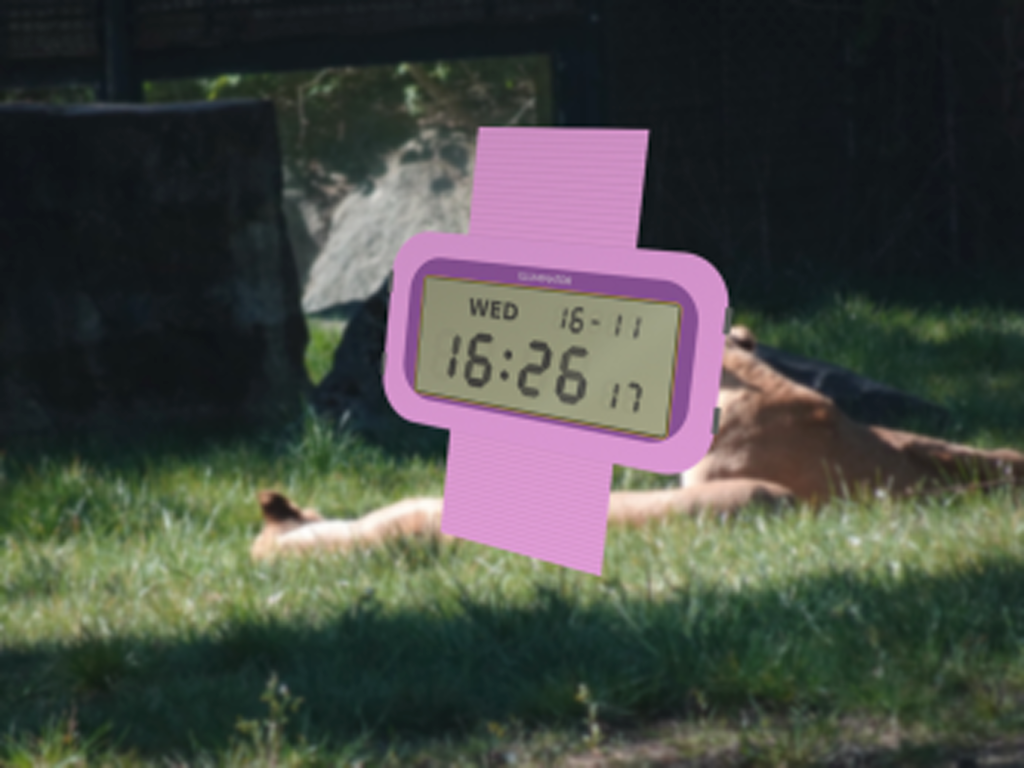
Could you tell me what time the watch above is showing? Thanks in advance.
16:26:17
